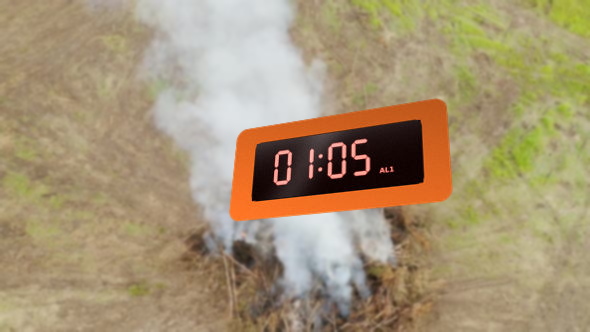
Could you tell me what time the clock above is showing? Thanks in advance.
1:05
